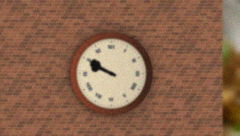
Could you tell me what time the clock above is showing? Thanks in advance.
9:50
